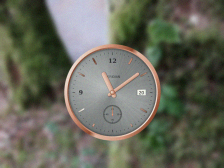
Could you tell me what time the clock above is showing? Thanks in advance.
11:09
